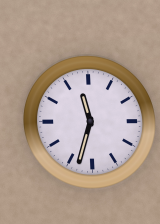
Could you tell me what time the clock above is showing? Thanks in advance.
11:33
